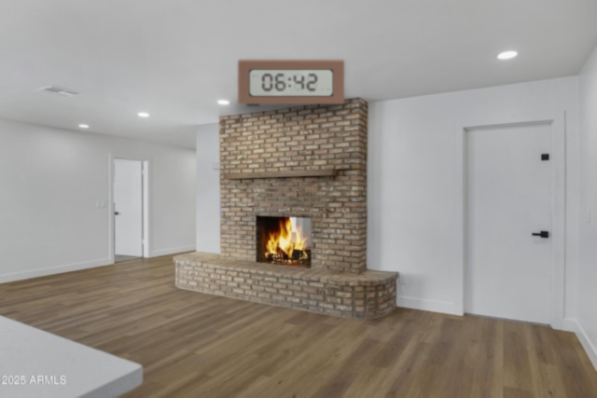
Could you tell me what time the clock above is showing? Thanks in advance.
6:42
